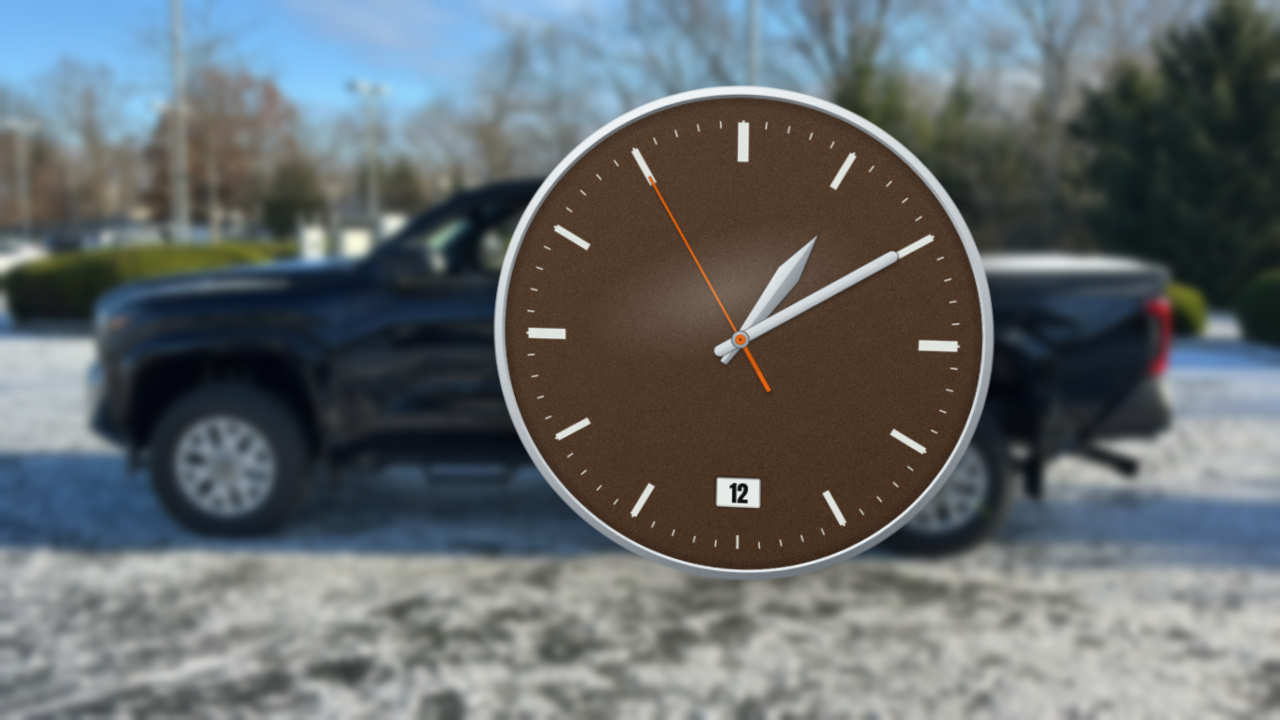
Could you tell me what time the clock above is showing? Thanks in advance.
1:09:55
